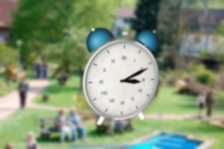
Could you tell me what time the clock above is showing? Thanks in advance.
3:11
